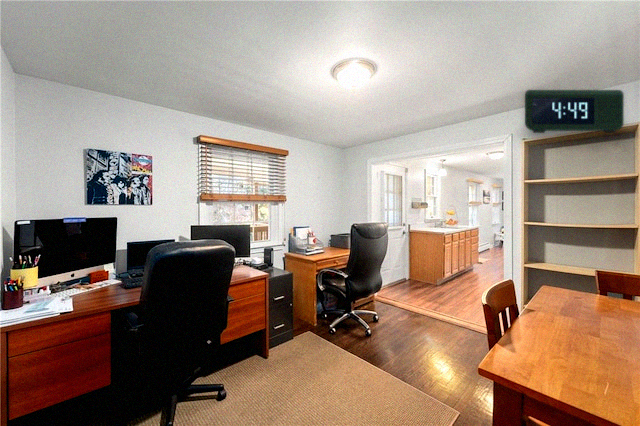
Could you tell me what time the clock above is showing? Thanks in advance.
4:49
